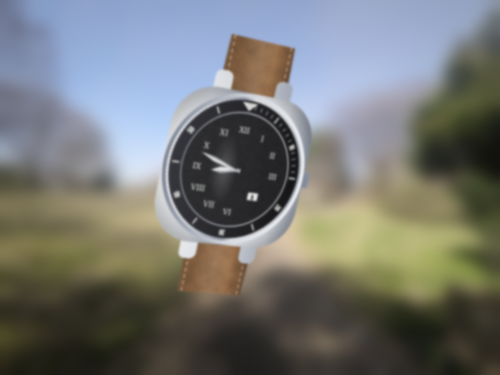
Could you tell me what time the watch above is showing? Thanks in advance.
8:48
